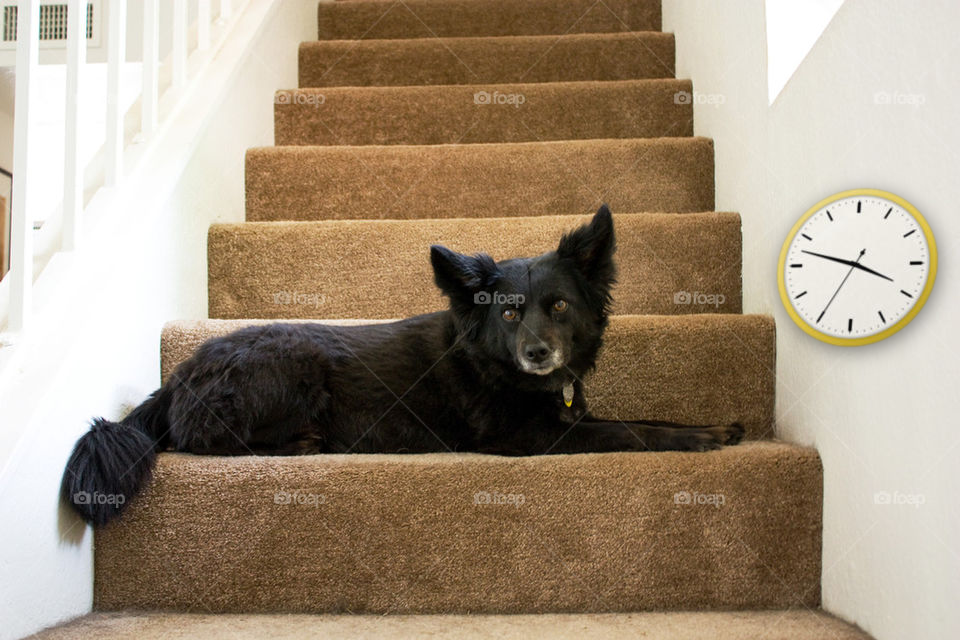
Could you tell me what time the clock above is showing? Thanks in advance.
3:47:35
